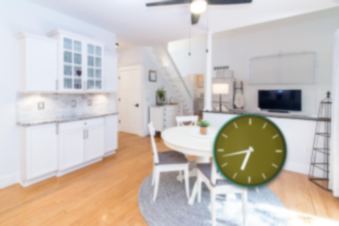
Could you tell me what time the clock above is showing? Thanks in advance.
6:43
